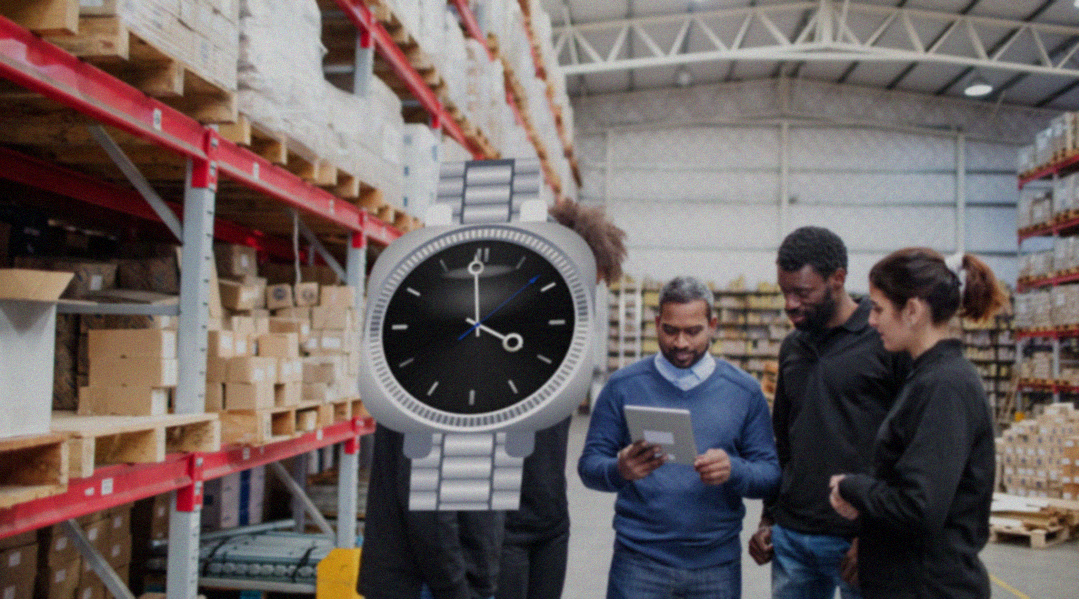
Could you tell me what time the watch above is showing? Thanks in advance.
3:59:08
